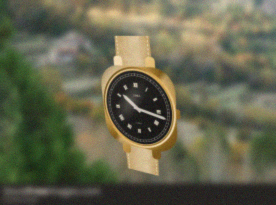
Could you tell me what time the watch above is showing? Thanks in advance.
10:17
